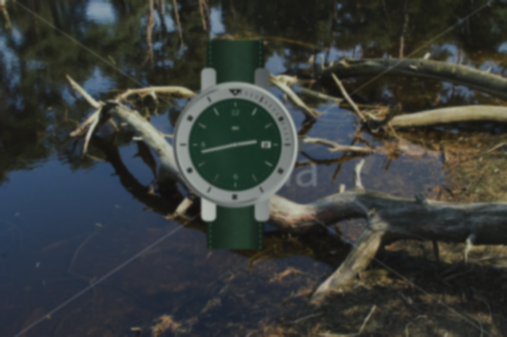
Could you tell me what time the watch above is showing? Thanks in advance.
2:43
